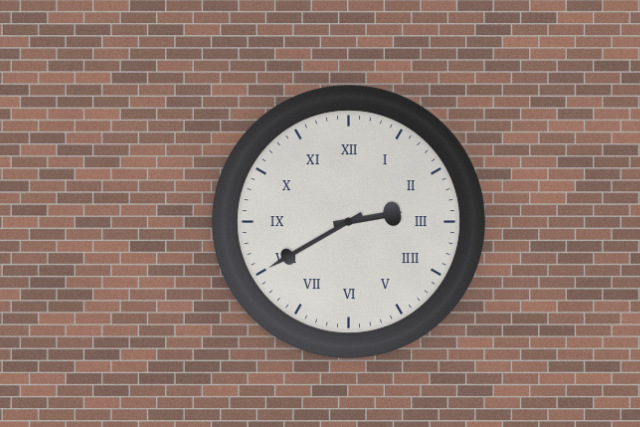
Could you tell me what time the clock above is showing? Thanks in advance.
2:40
